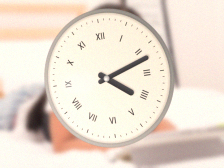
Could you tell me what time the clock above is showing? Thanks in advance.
4:12
